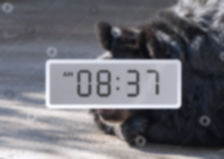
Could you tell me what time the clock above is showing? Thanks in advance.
8:37
